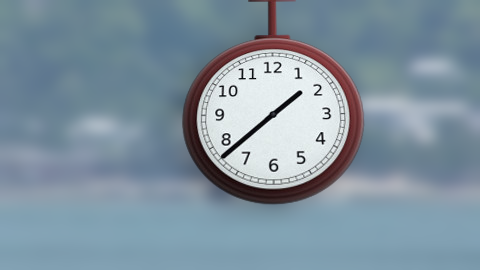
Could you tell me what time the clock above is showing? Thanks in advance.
1:38
